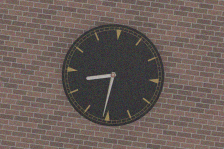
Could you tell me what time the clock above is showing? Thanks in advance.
8:31
